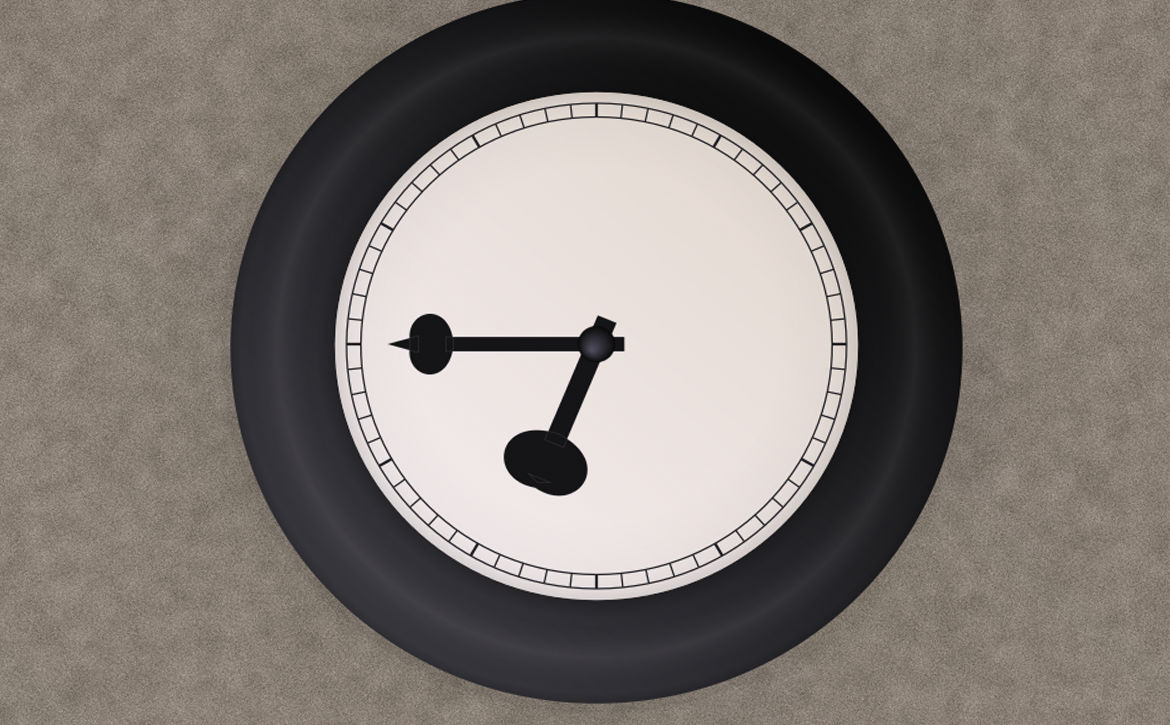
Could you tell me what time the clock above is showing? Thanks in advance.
6:45
